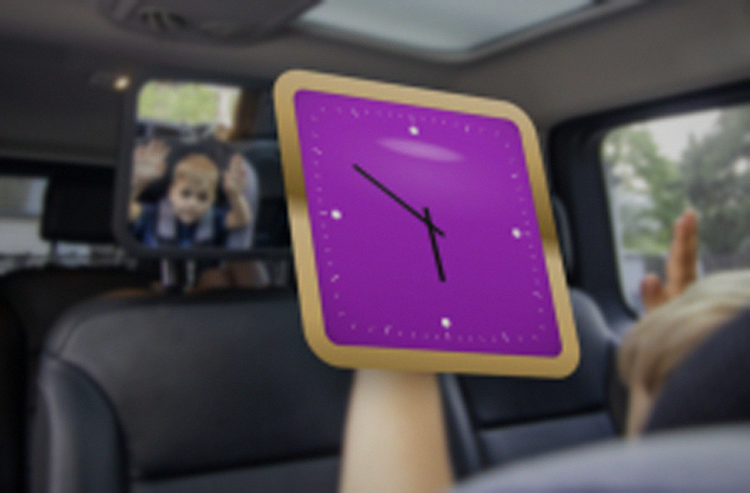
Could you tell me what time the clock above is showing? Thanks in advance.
5:51
